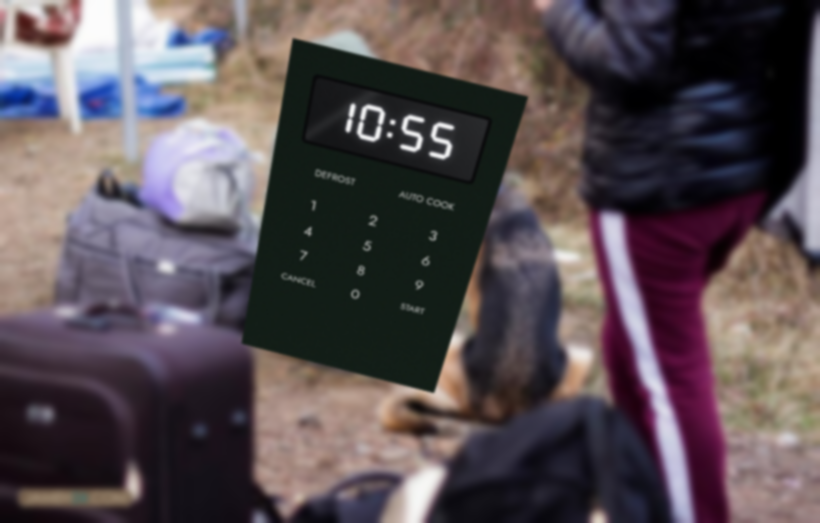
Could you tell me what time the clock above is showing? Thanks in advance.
10:55
